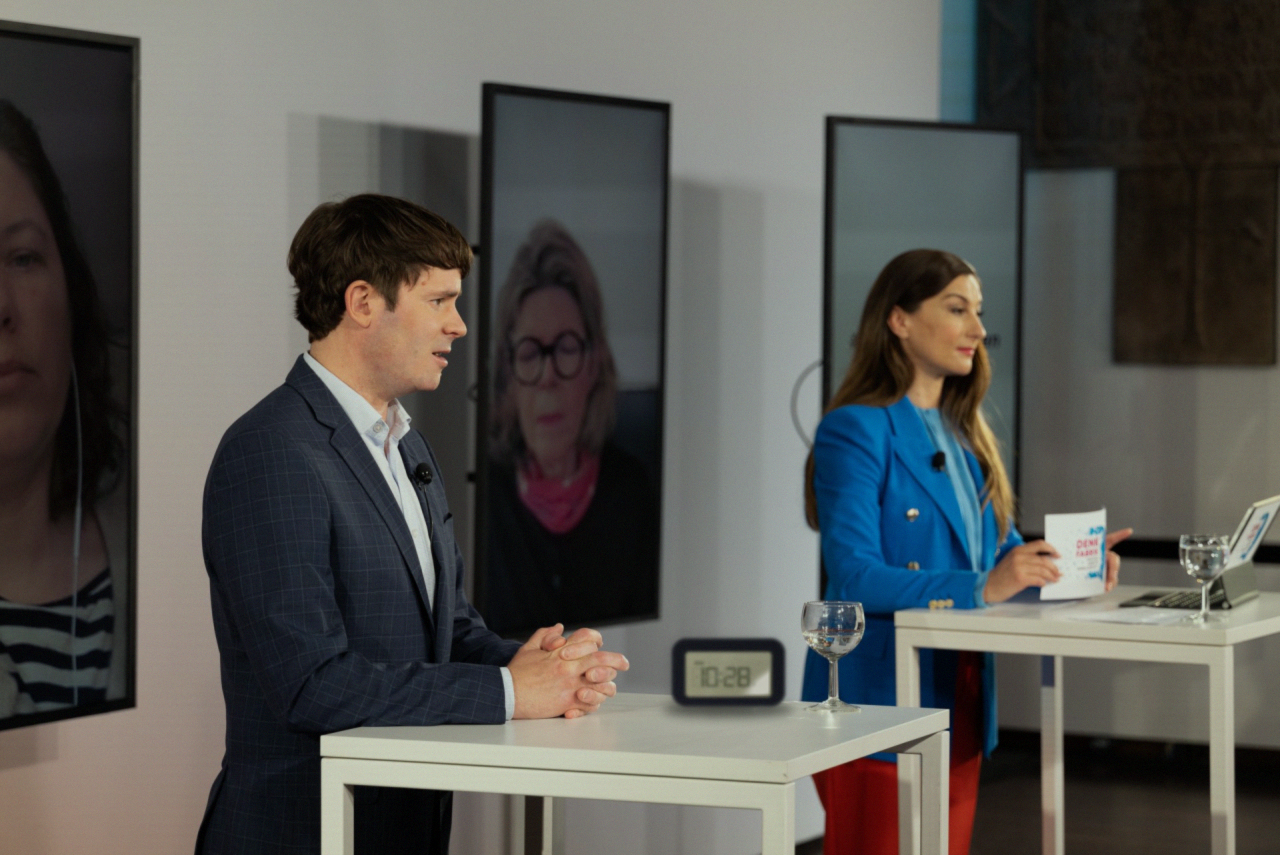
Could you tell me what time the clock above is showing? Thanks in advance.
10:28
